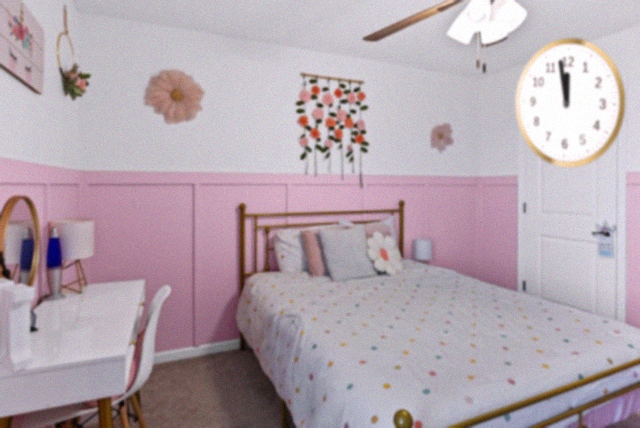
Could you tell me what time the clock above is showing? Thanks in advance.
11:58
